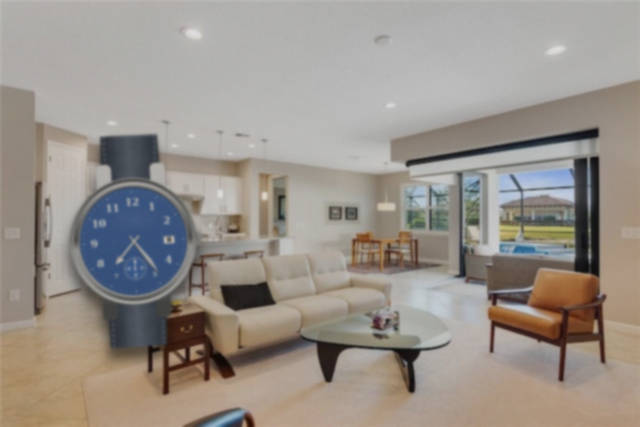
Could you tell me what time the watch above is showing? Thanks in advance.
7:24
